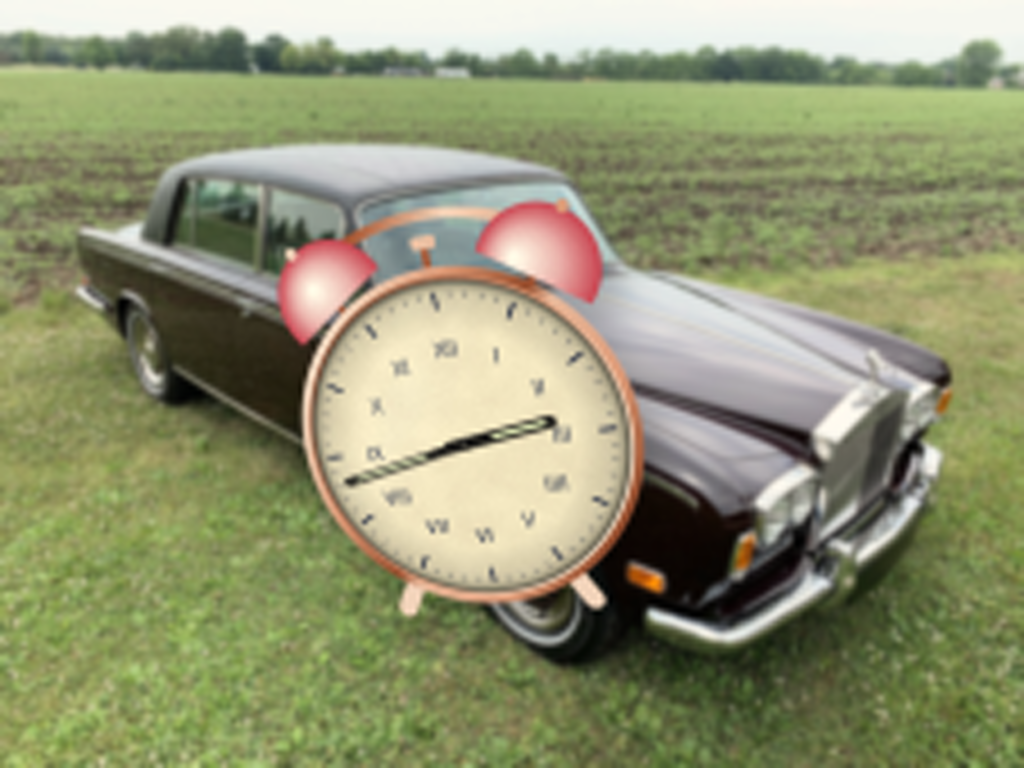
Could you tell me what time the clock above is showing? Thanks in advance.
2:43
